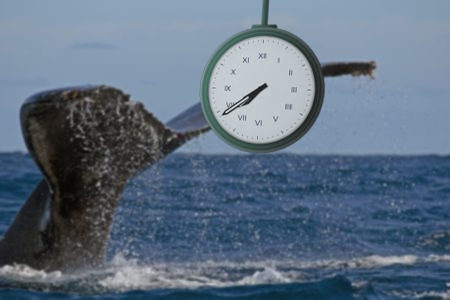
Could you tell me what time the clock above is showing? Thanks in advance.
7:39
